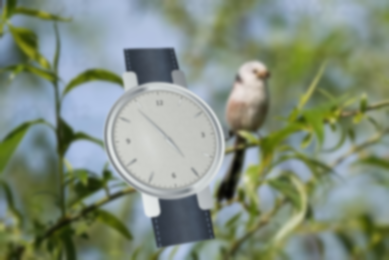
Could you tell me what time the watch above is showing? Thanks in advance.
4:54
